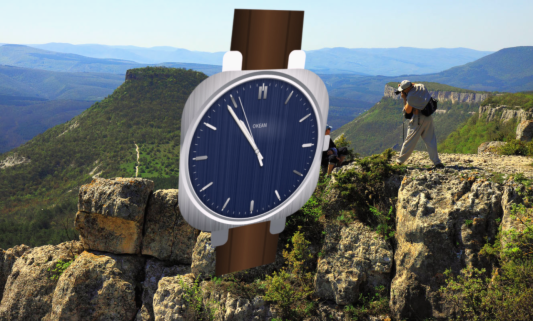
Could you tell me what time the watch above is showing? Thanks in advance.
10:53:56
